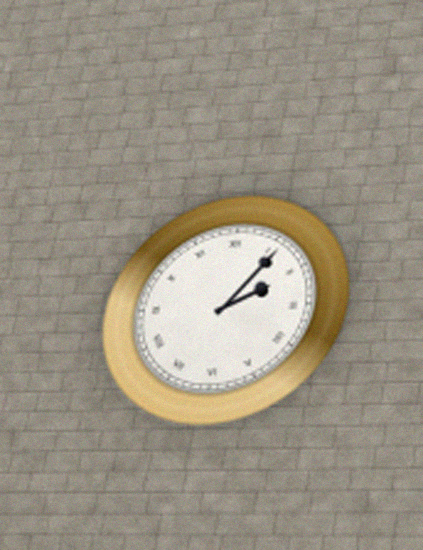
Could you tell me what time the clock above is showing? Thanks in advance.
2:06
